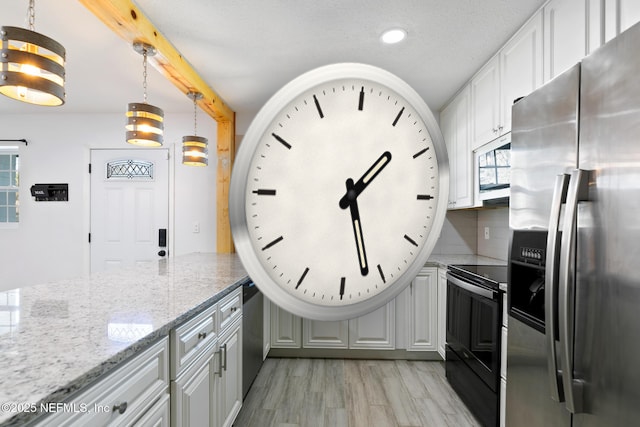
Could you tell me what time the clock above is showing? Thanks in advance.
1:27
